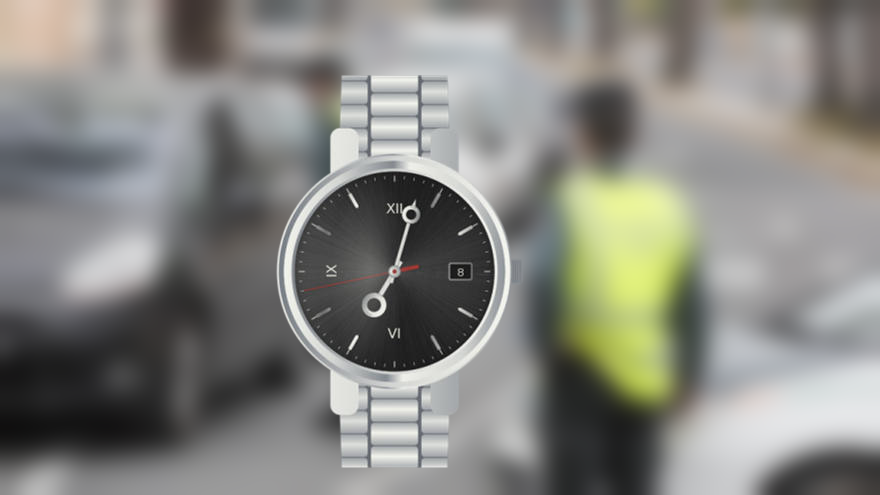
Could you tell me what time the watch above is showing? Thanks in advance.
7:02:43
